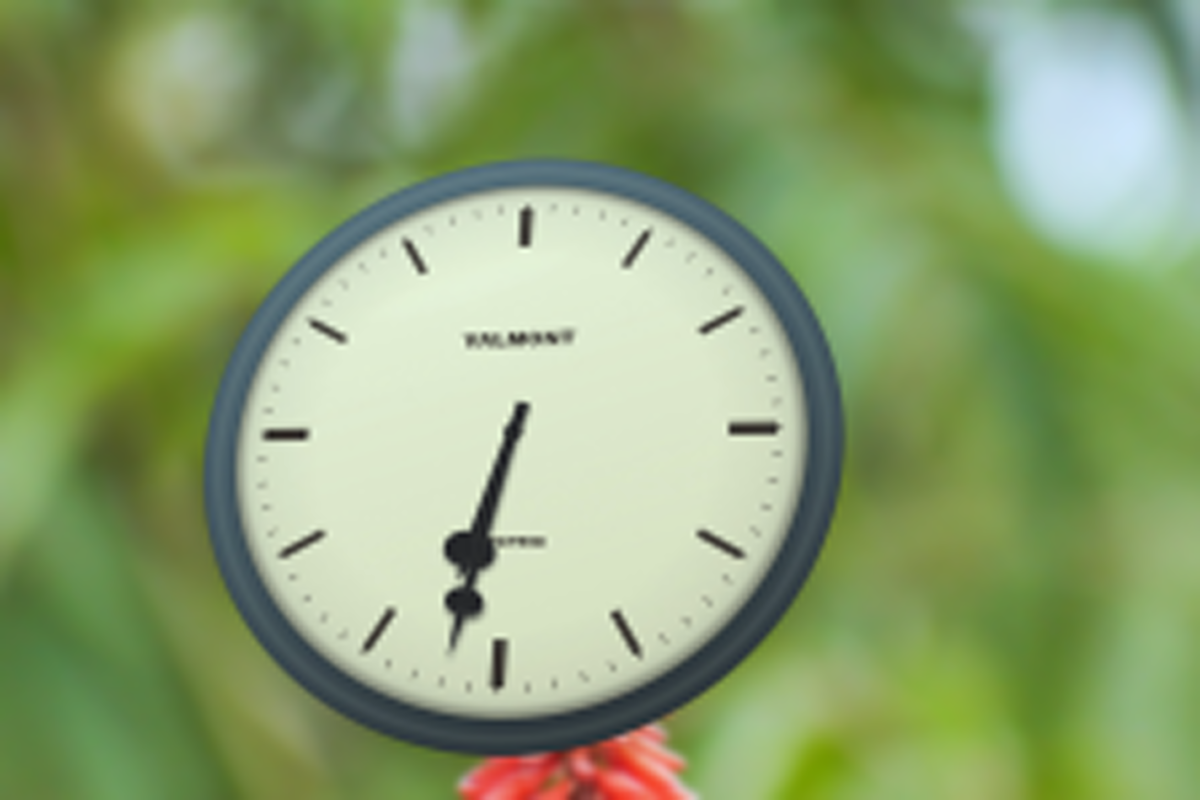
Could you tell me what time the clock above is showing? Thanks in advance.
6:32
